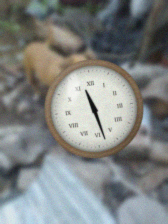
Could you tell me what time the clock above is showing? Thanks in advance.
11:28
